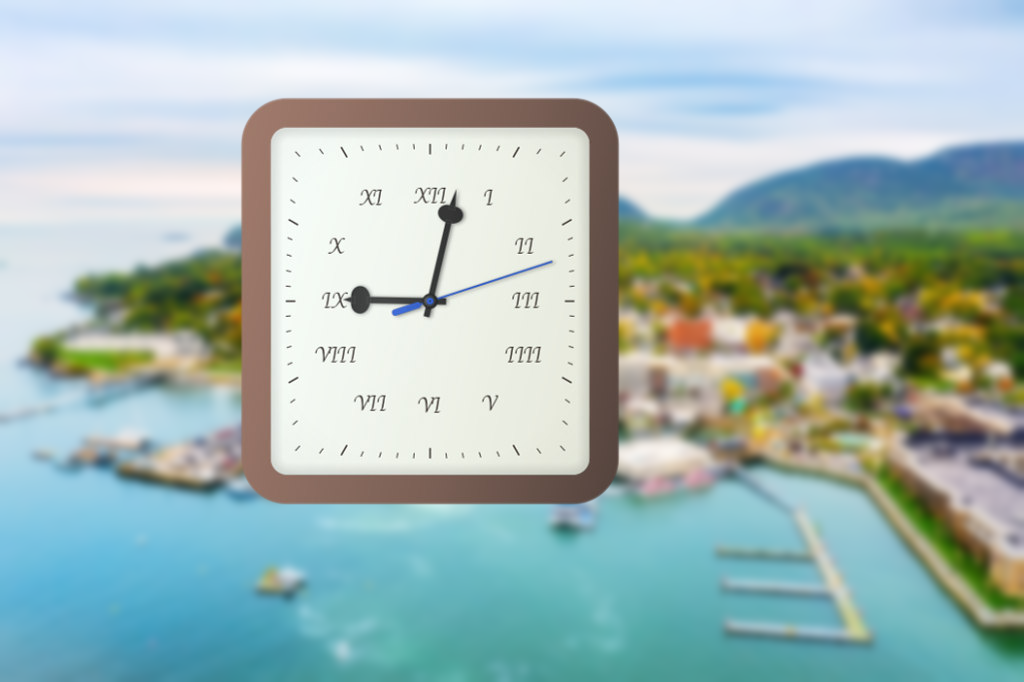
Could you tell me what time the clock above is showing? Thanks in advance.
9:02:12
